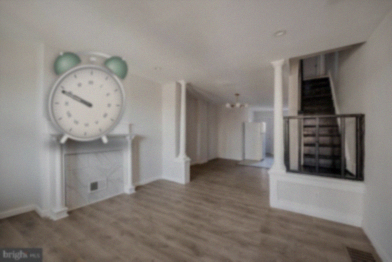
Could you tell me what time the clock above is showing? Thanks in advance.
9:49
